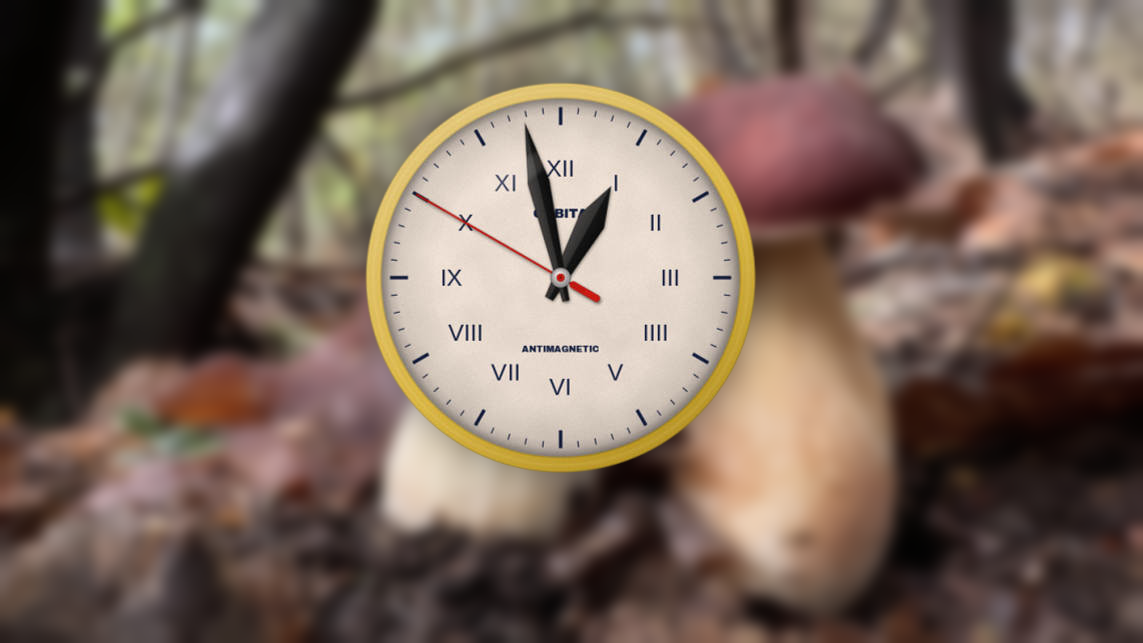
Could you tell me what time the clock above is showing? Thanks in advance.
12:57:50
